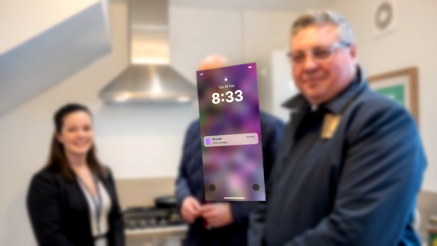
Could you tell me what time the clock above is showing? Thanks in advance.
8:33
